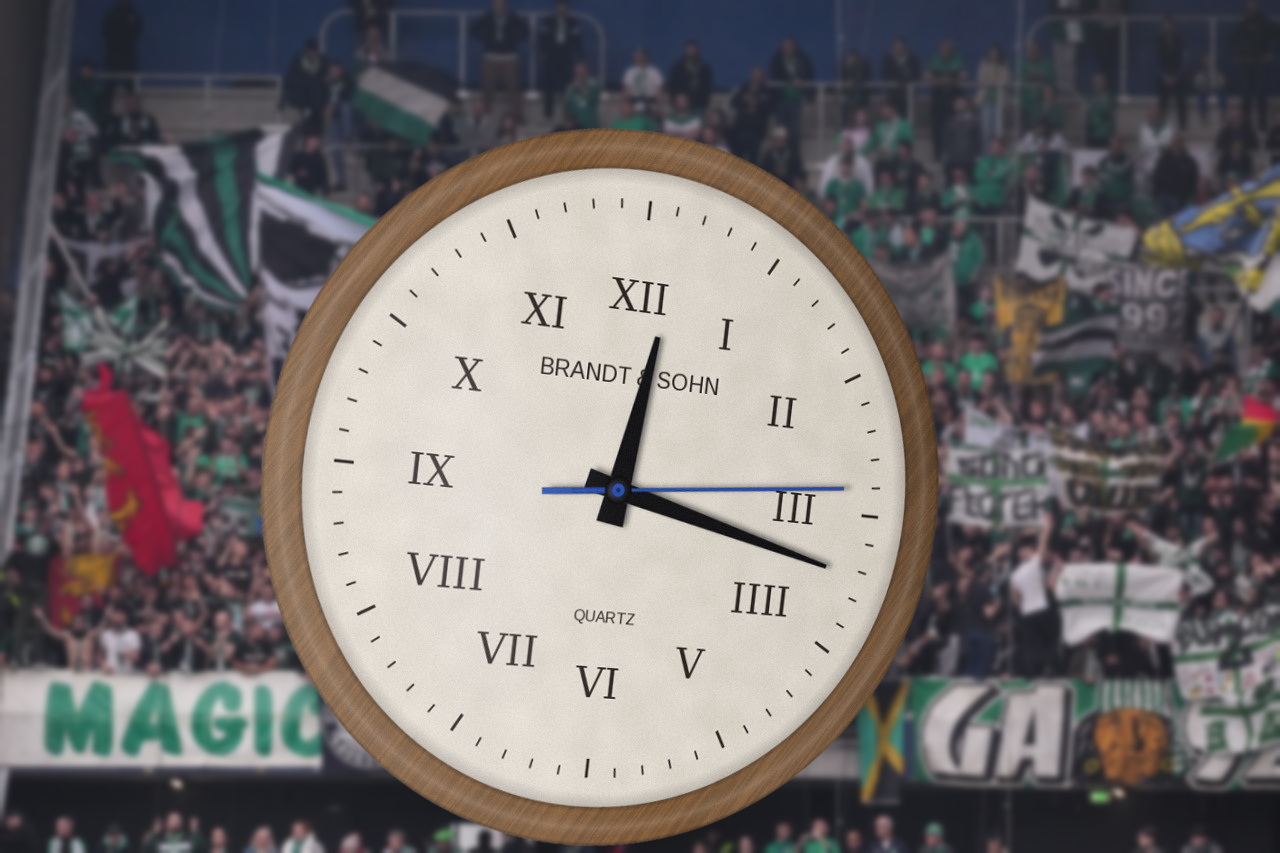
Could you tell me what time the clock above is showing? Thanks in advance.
12:17:14
